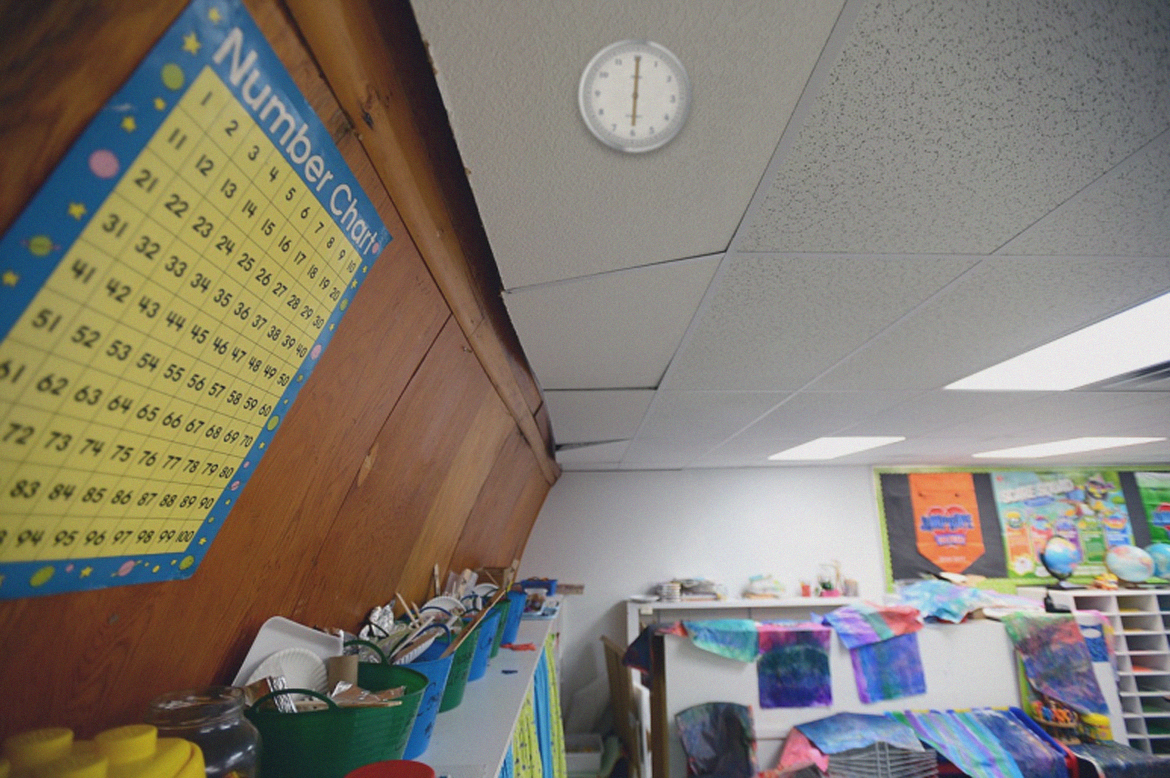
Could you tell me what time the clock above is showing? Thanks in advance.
6:00
